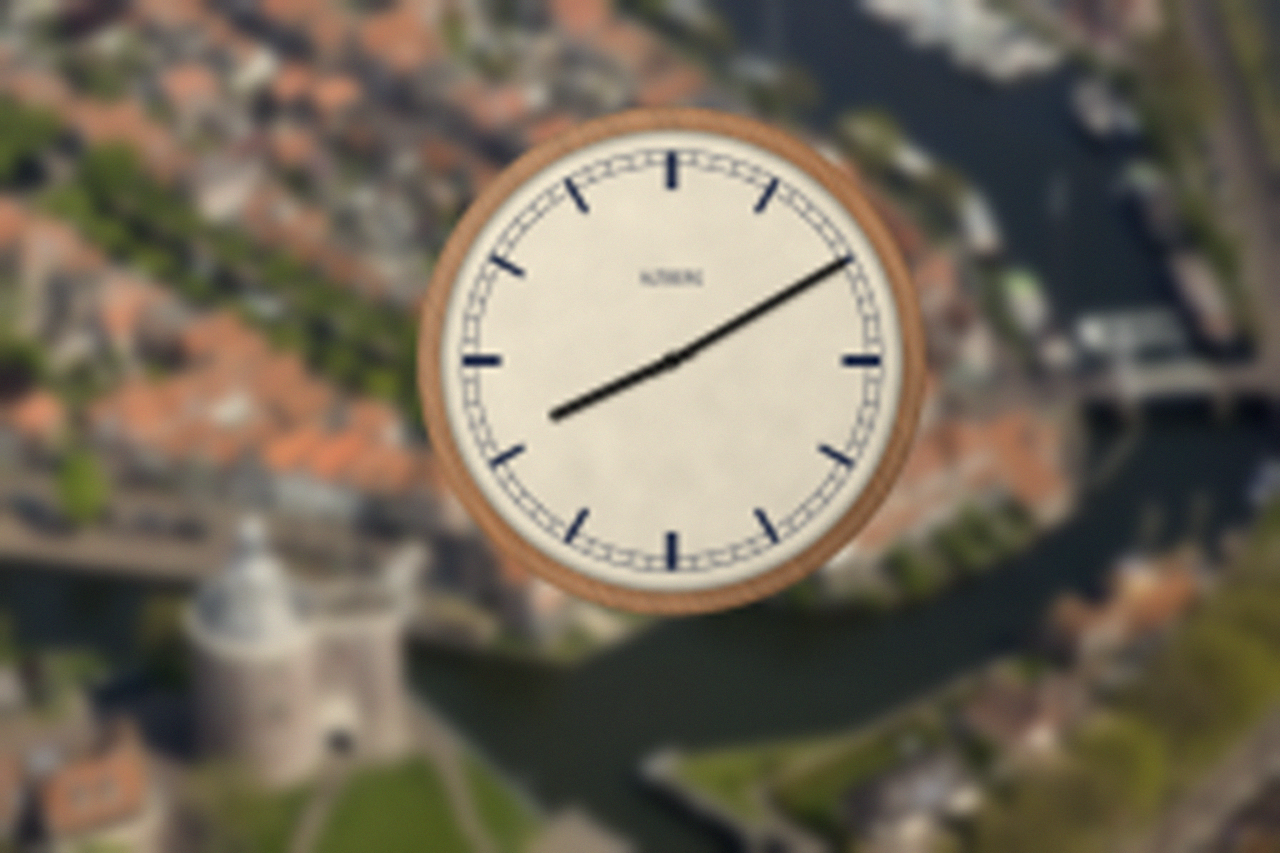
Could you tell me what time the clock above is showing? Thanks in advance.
8:10
